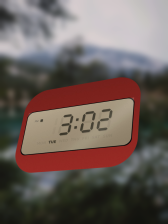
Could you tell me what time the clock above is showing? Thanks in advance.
3:02
